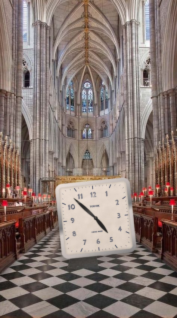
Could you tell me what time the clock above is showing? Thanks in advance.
4:53
